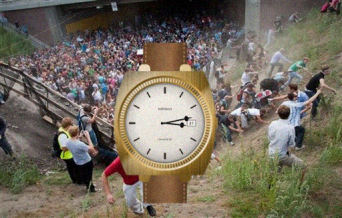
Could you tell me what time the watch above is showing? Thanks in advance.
3:13
